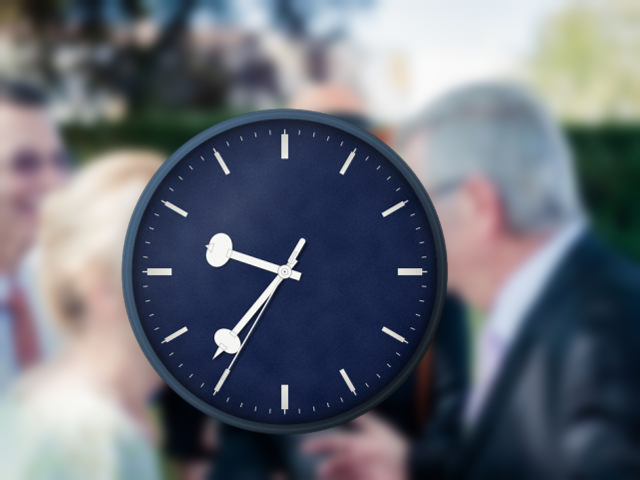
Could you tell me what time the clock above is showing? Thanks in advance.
9:36:35
